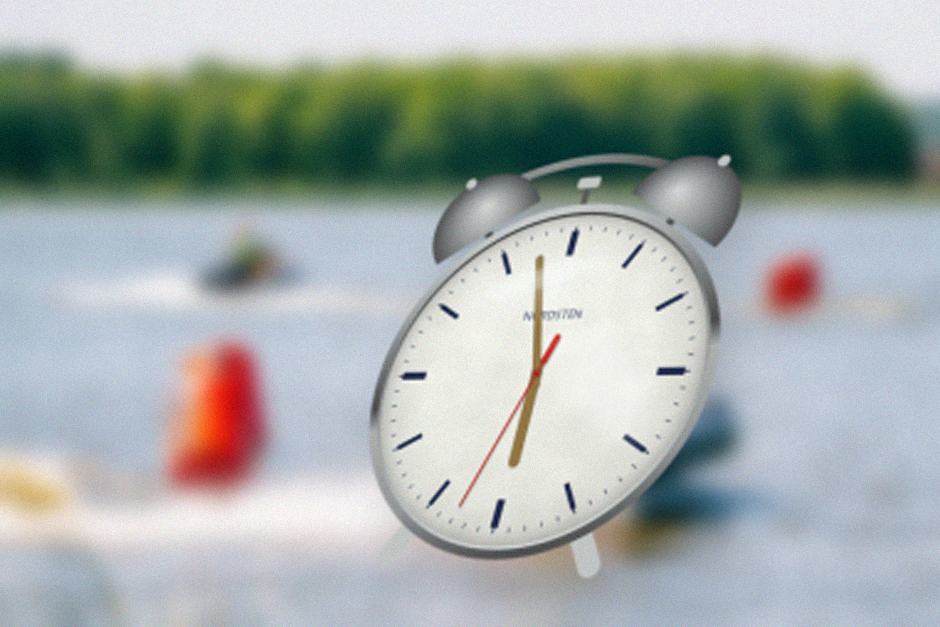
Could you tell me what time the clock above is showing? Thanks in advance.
5:57:33
